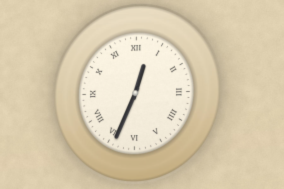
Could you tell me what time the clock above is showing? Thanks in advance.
12:34
